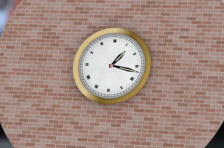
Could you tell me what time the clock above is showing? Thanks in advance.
1:17
